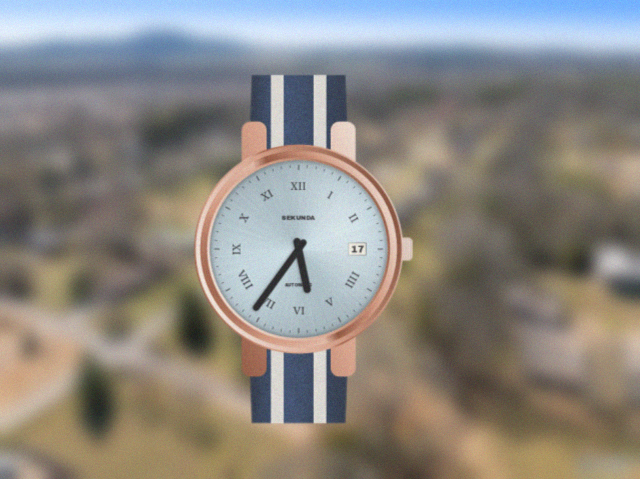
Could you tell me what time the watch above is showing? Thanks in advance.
5:36
